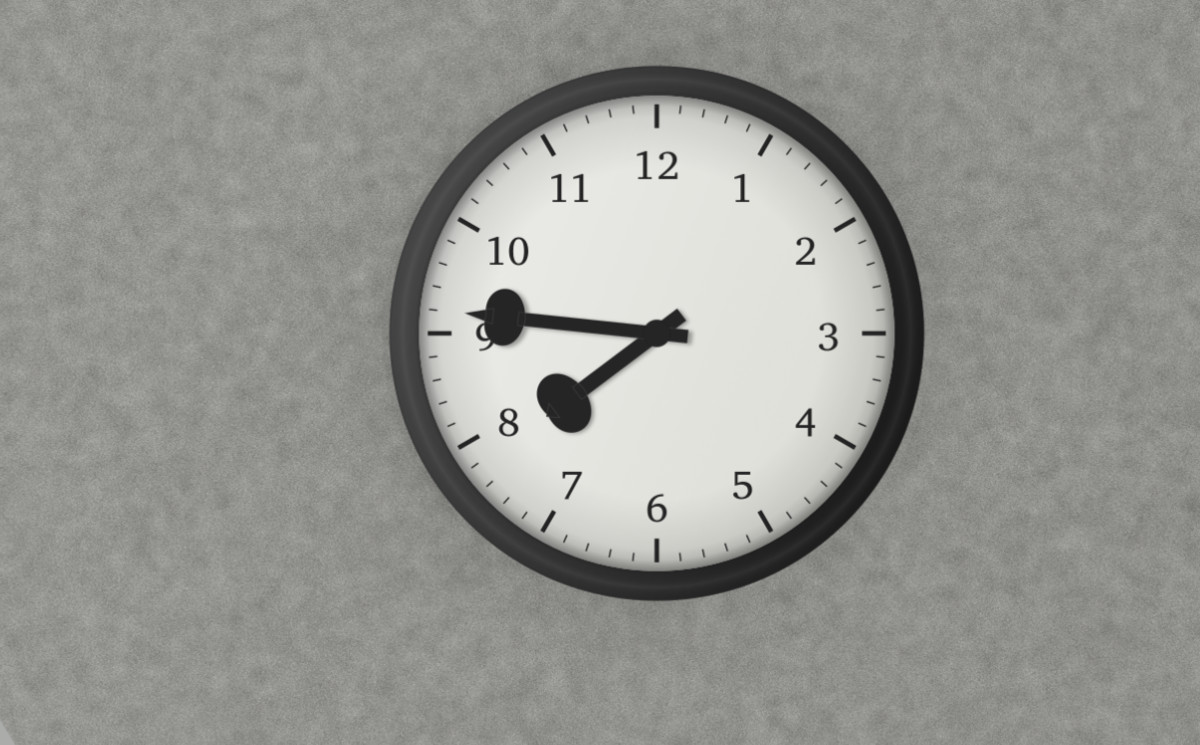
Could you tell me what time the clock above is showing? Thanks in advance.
7:46
